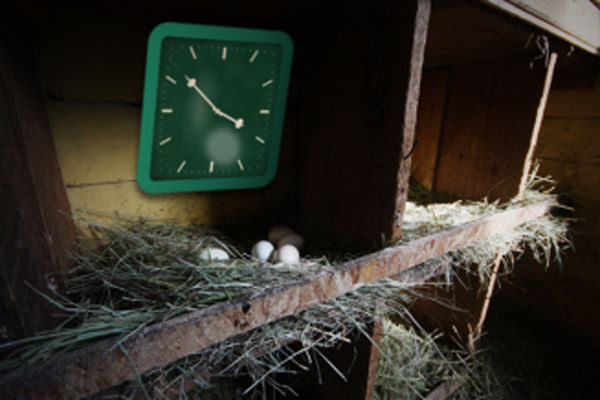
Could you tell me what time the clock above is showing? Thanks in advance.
3:52
